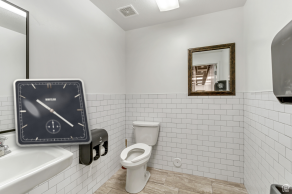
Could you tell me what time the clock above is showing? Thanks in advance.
10:22
